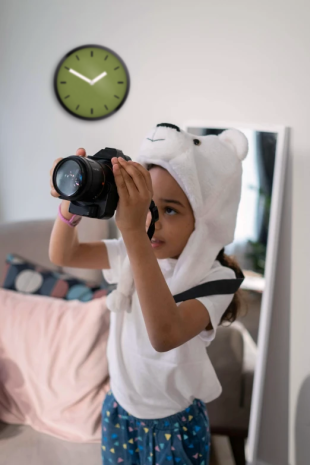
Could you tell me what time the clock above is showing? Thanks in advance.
1:50
